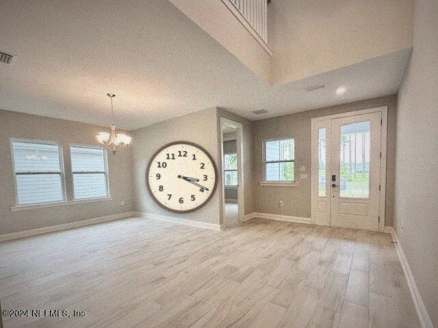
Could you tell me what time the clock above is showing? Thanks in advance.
3:19
